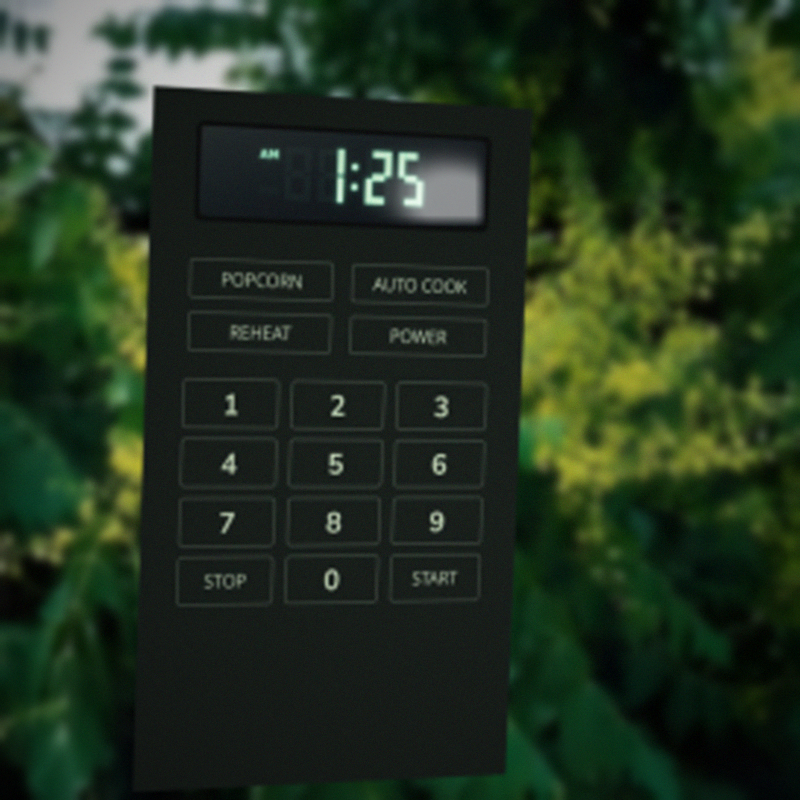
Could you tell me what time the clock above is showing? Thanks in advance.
1:25
